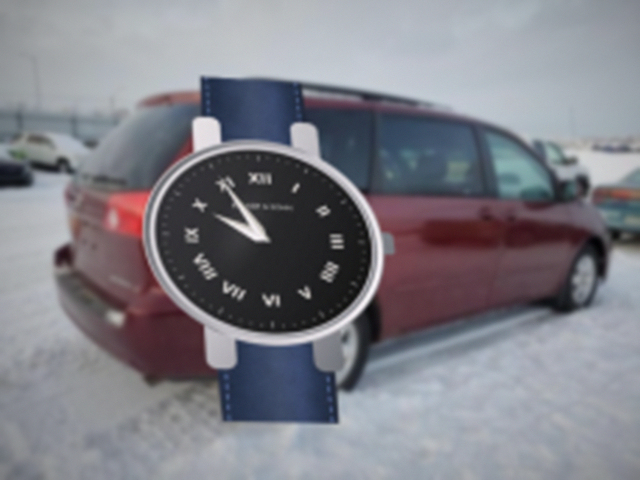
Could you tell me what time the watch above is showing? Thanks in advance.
9:55
